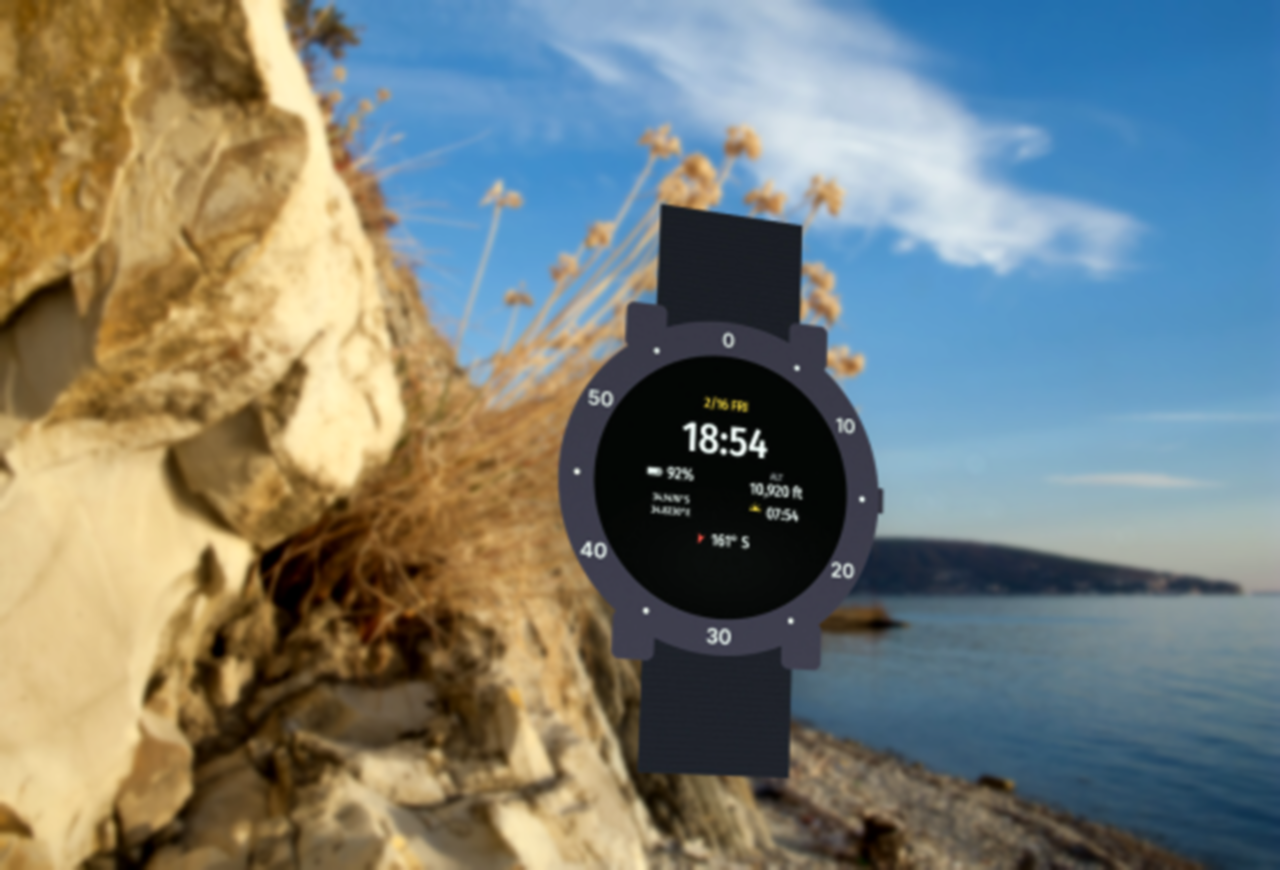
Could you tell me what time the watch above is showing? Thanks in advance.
18:54
